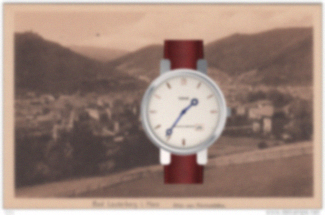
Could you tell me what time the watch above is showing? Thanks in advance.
1:36
